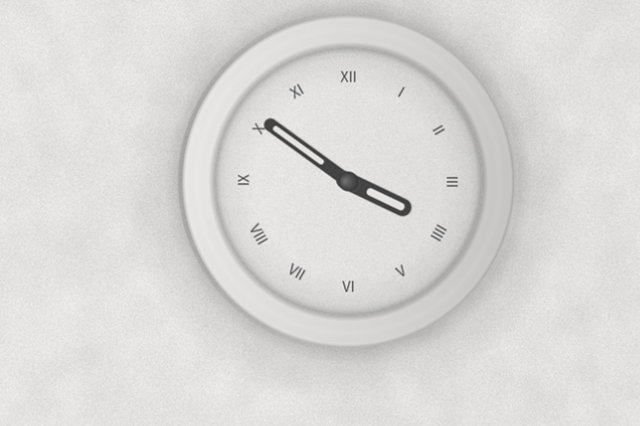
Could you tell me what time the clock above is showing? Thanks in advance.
3:51
